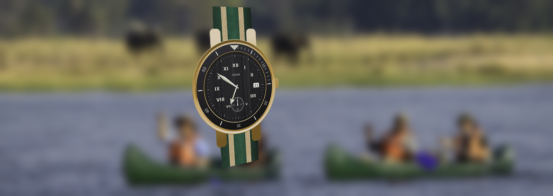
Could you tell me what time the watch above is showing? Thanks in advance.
6:51
